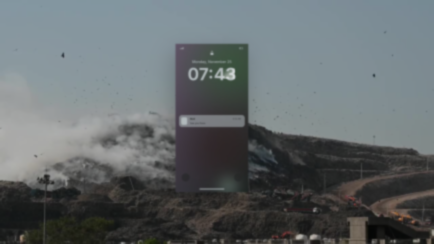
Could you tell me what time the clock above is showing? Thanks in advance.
7:43
